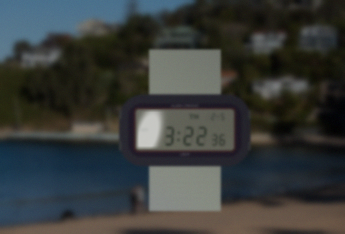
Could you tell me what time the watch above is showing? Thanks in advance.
3:22
